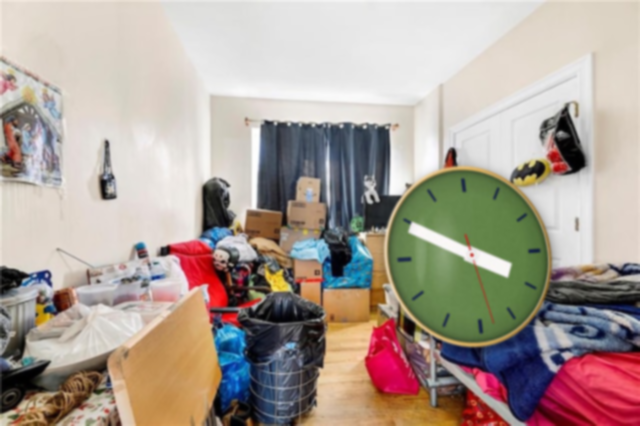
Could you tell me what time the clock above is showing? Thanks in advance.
3:49:28
